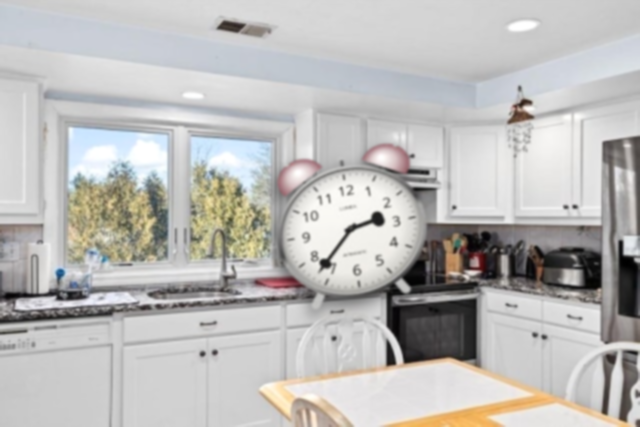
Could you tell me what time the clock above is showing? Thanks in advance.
2:37
